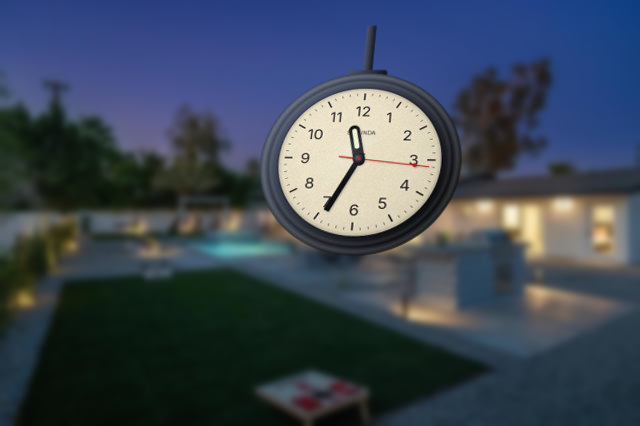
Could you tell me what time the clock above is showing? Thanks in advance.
11:34:16
